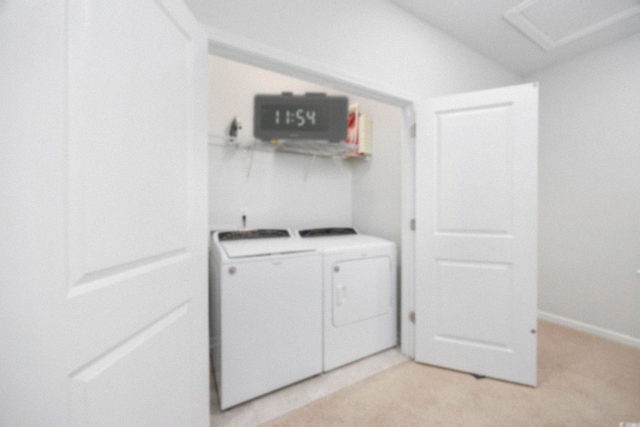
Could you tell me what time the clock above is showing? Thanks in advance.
11:54
